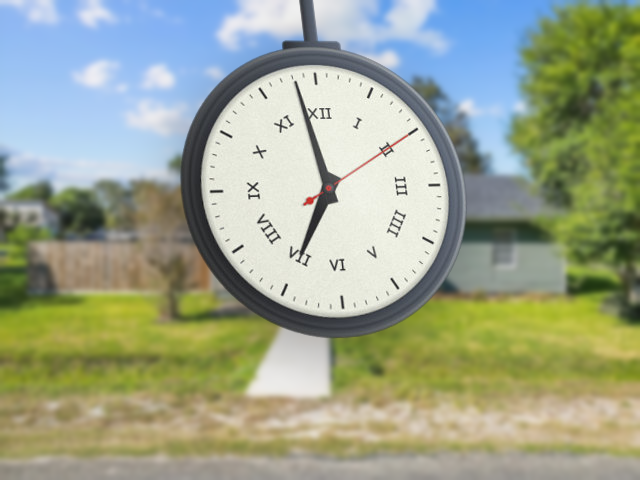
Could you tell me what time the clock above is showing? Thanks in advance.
6:58:10
